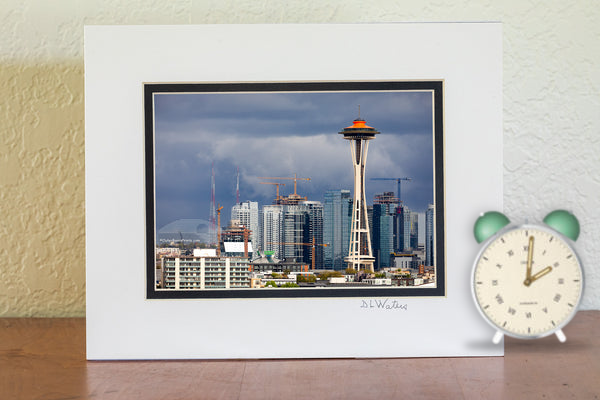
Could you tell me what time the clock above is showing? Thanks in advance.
2:01
